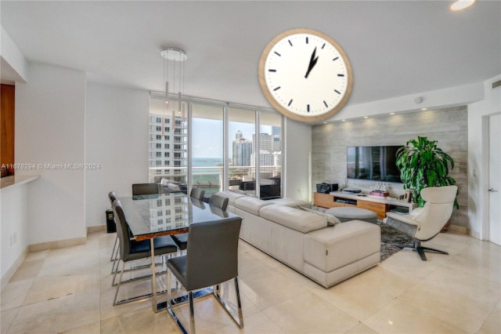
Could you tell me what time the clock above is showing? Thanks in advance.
1:03
